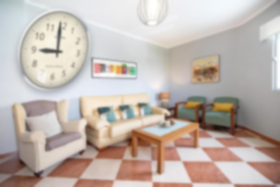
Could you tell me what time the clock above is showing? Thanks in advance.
8:59
